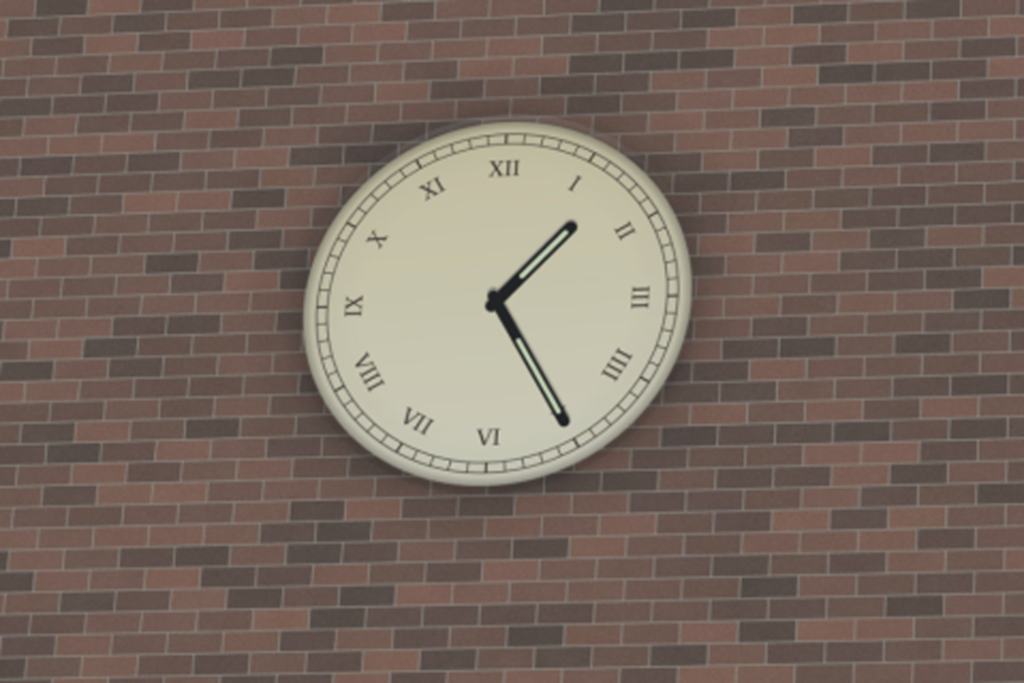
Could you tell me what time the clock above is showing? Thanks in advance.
1:25
